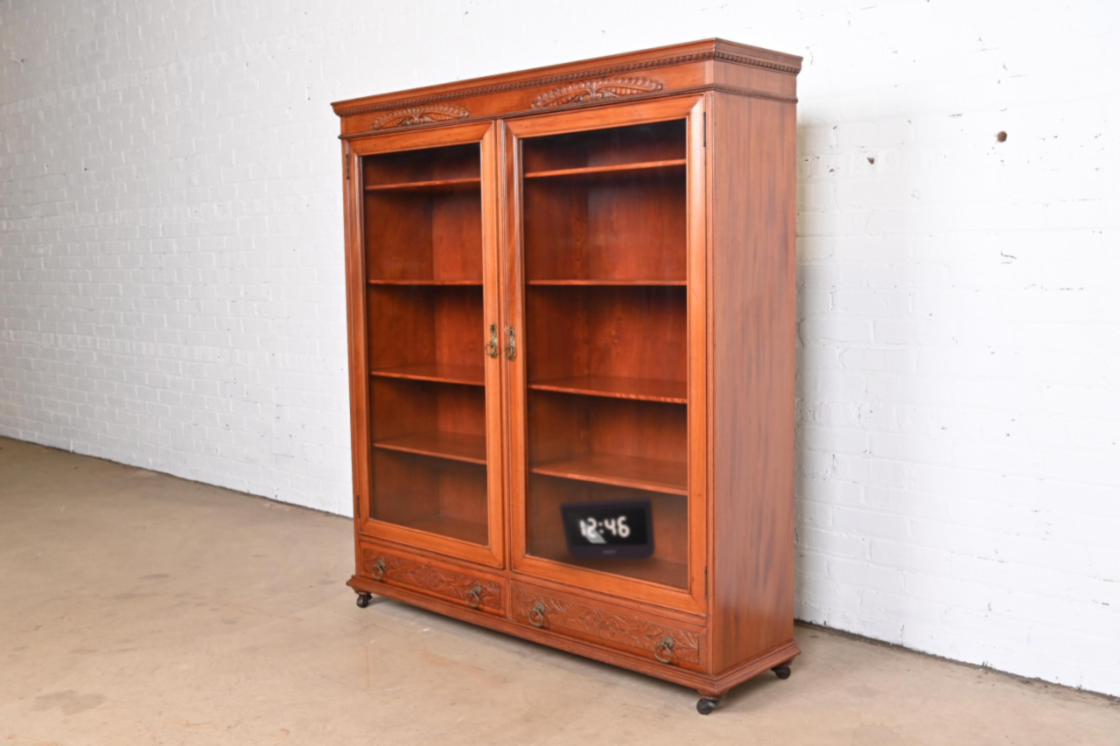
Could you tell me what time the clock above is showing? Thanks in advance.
12:46
